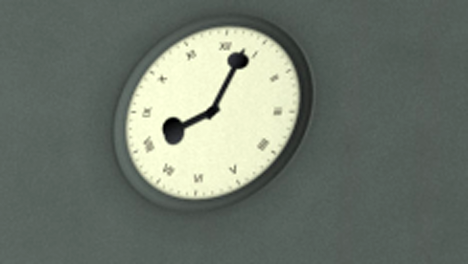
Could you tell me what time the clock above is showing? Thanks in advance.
8:03
